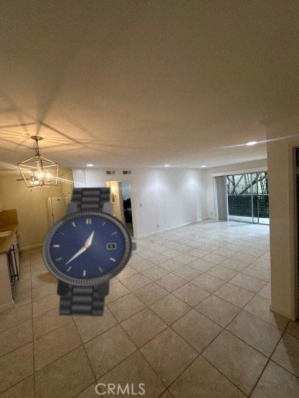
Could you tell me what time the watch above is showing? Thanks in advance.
12:37
